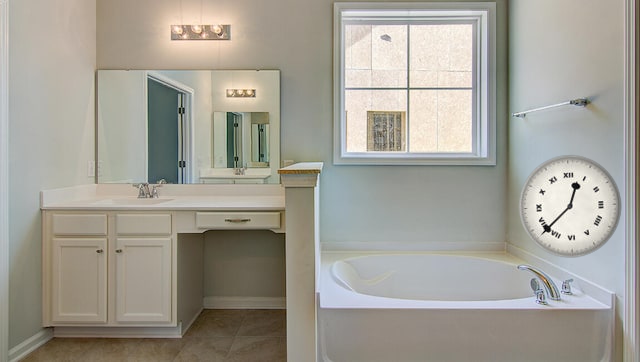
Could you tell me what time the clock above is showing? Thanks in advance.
12:38
